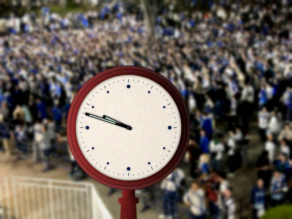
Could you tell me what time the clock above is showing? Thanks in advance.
9:48
